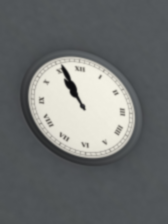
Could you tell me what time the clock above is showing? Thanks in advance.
10:56
